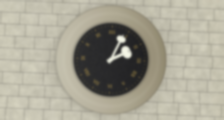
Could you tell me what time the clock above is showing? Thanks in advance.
2:04
